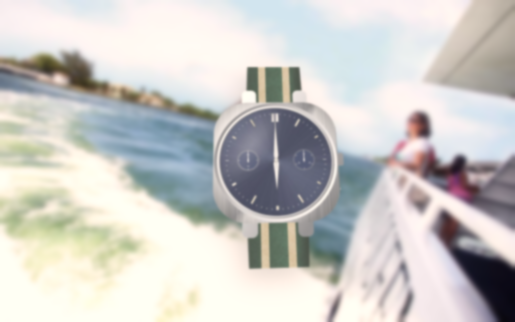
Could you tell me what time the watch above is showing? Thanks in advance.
6:00
